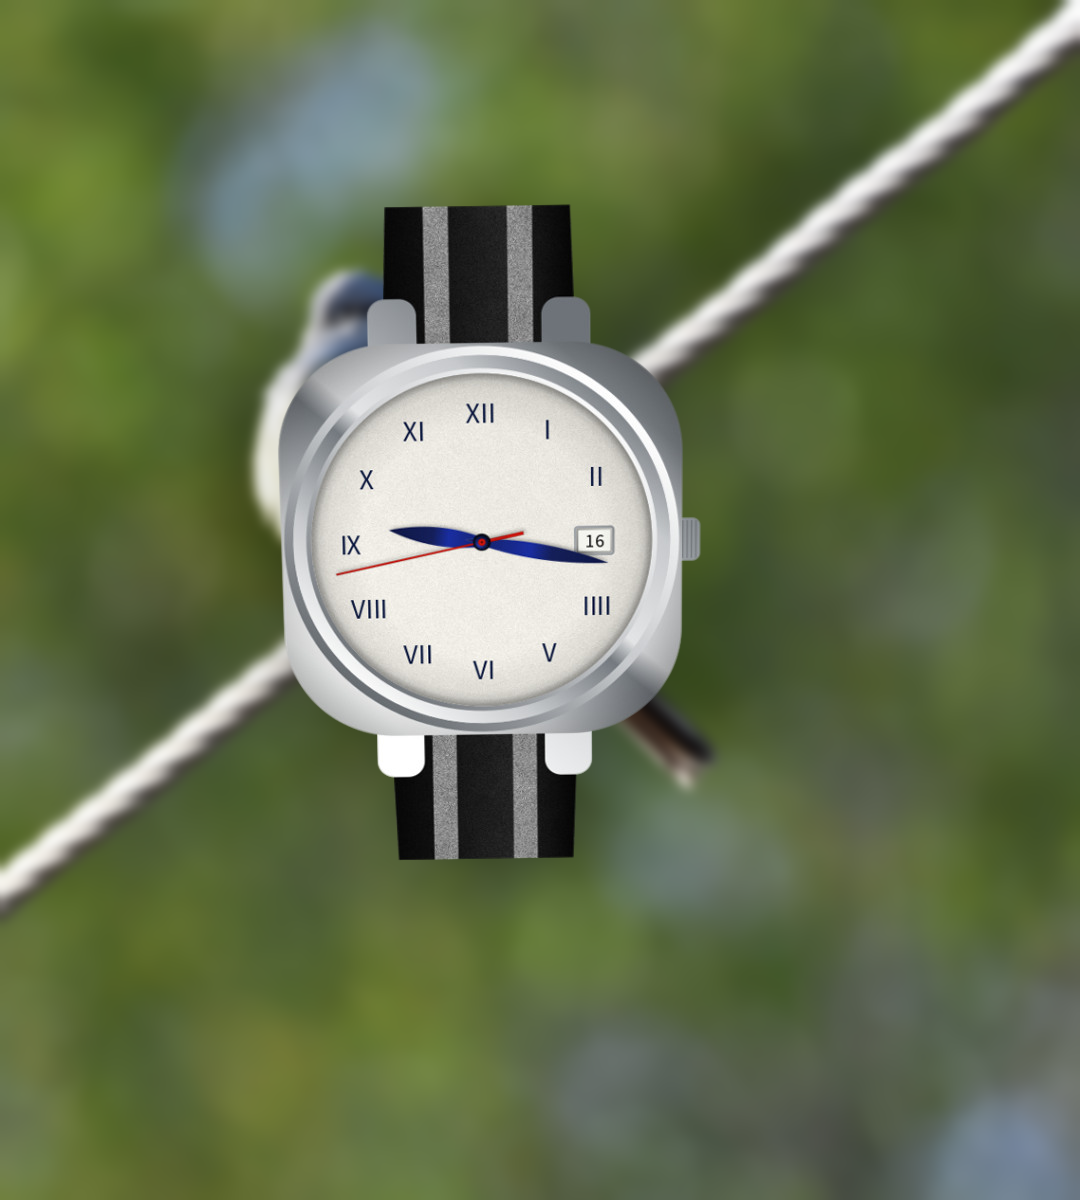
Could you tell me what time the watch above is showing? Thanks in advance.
9:16:43
